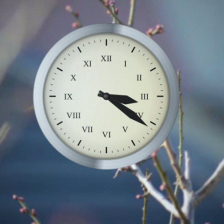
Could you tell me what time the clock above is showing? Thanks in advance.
3:21
